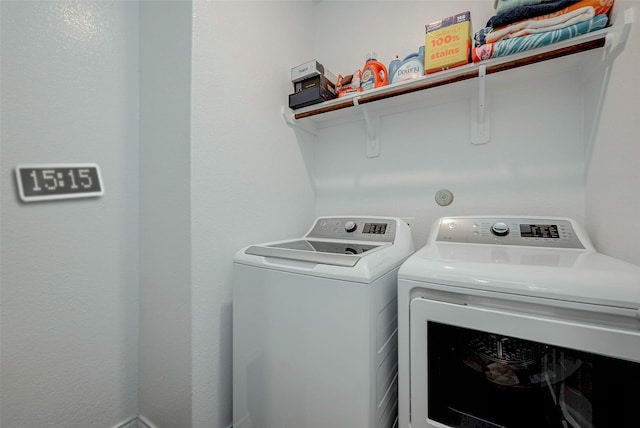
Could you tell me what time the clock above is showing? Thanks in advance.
15:15
